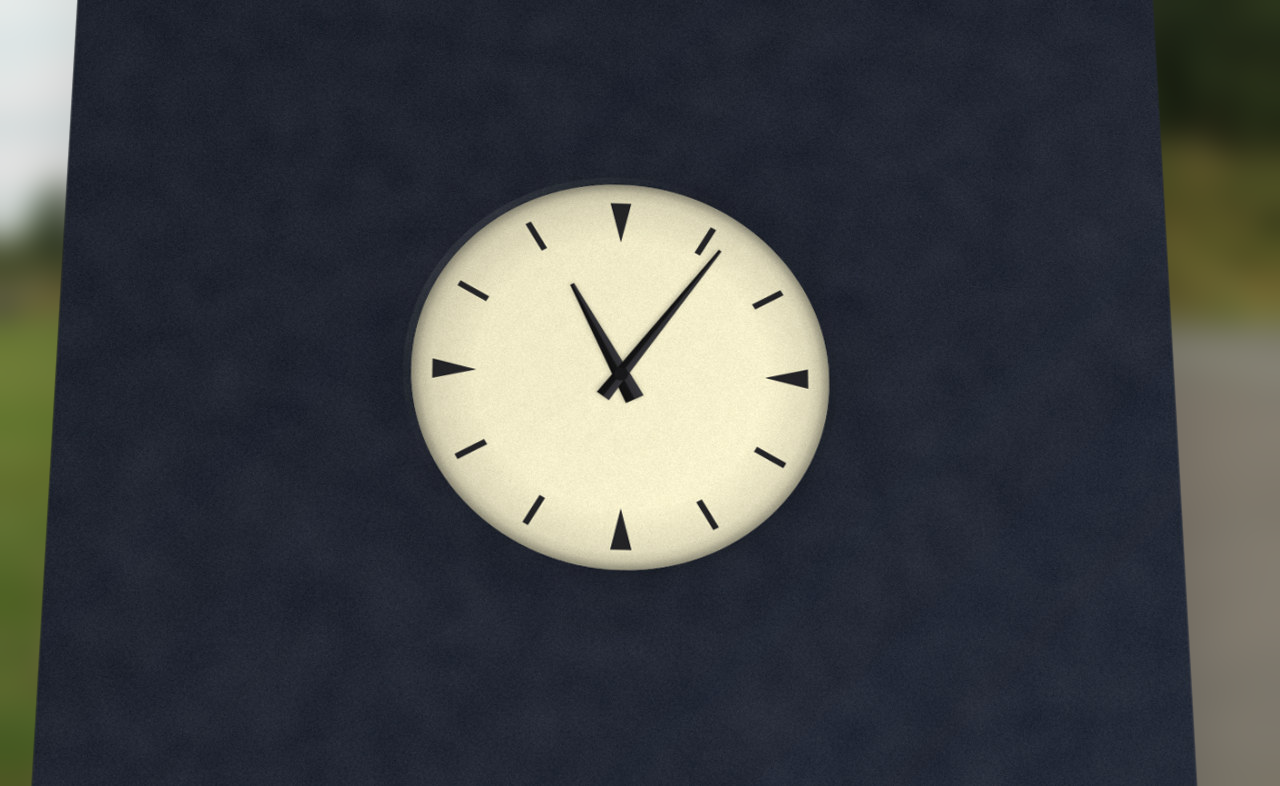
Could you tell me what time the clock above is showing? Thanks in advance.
11:06
